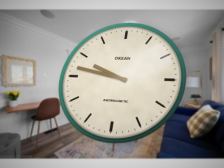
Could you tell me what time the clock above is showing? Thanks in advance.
9:47
